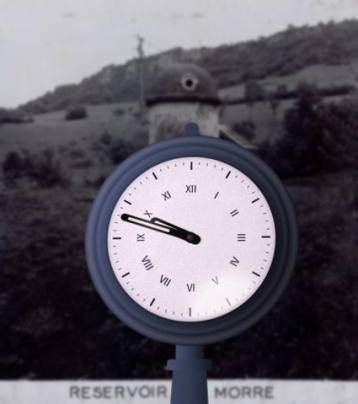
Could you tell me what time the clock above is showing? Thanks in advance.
9:48
